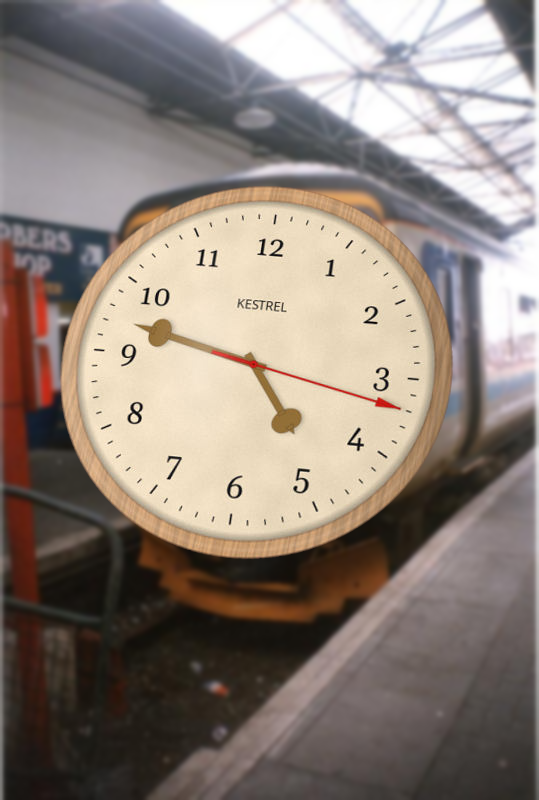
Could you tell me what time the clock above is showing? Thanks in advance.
4:47:17
